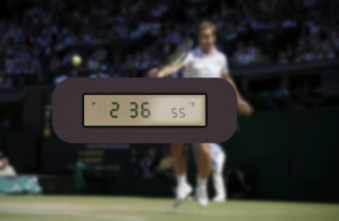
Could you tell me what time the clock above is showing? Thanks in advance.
2:36
